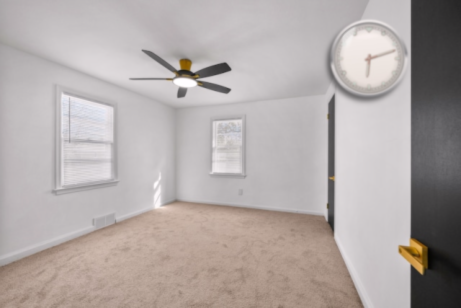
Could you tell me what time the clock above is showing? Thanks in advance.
6:12
